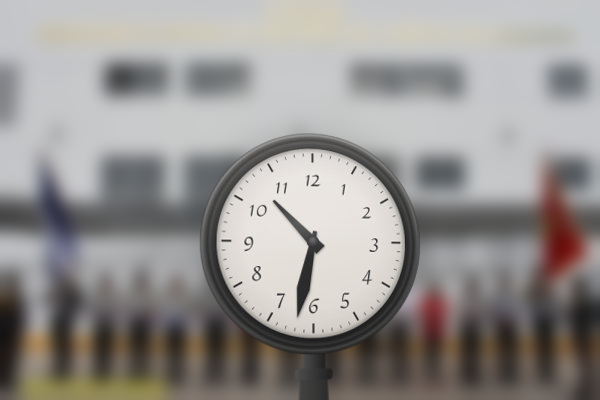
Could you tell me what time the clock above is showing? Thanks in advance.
10:32
